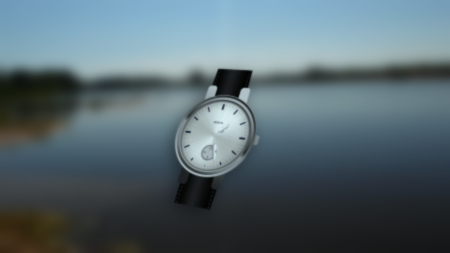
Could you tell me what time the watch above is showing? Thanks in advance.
1:27
